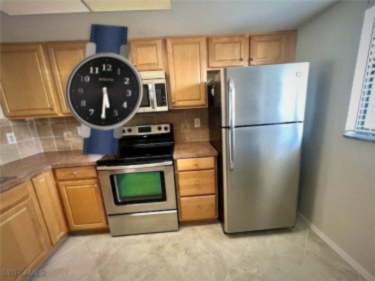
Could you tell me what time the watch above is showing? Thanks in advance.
5:30
